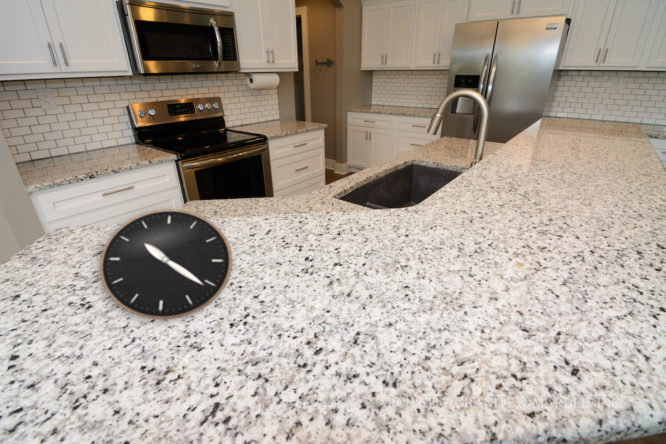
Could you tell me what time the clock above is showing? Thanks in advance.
10:21
